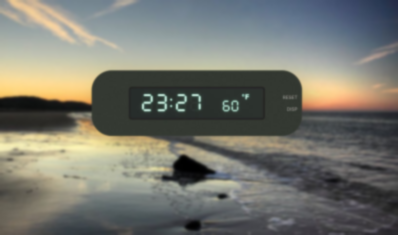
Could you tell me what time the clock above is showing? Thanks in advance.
23:27
